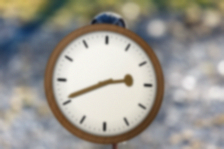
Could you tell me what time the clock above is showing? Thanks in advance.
2:41
